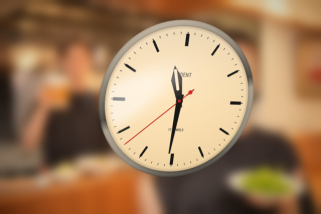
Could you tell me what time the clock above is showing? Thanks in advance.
11:30:38
